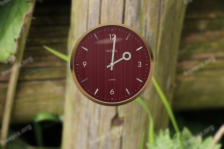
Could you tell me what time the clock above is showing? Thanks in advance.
2:01
